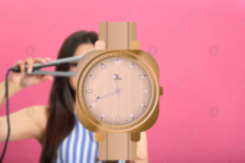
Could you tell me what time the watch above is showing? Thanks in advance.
11:41
